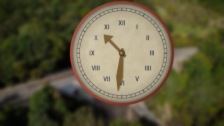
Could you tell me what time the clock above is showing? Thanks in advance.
10:31
